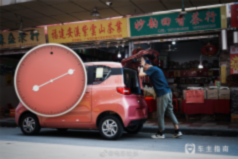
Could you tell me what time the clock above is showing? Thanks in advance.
8:11
